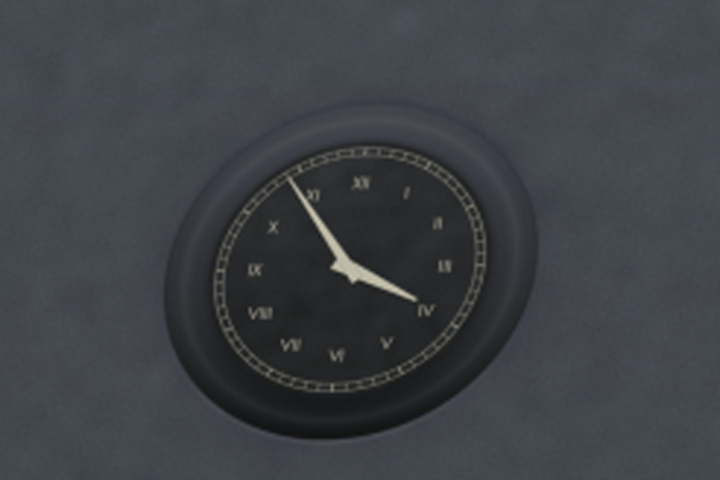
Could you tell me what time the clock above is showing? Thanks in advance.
3:54
